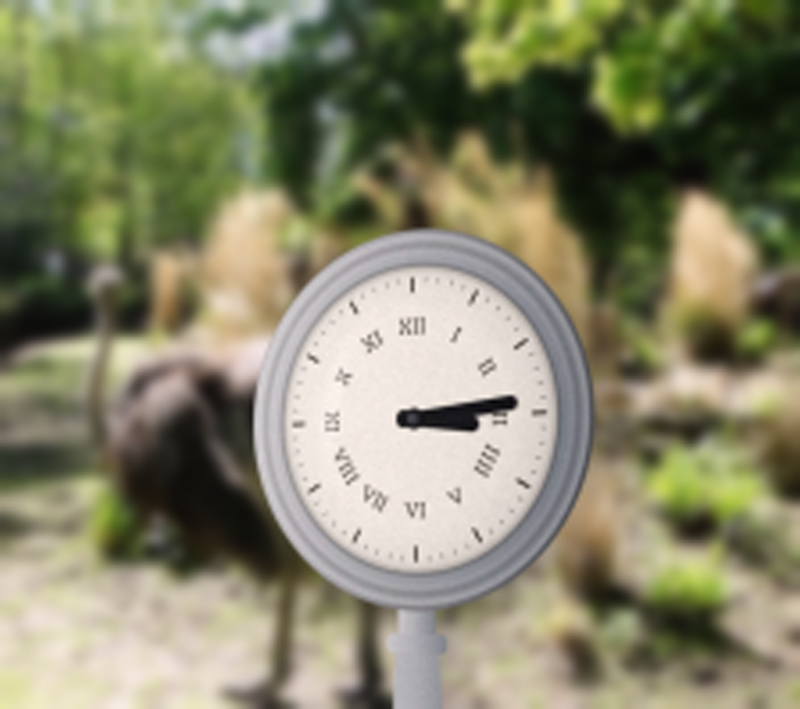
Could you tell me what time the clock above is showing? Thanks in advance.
3:14
